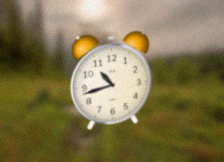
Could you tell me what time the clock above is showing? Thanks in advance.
10:43
